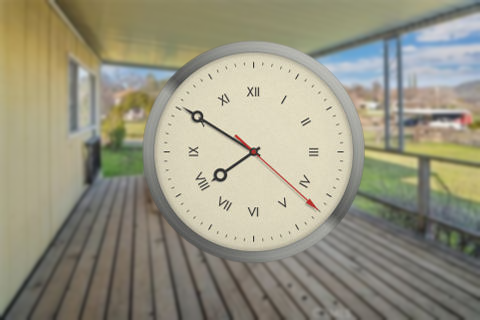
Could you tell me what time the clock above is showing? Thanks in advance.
7:50:22
